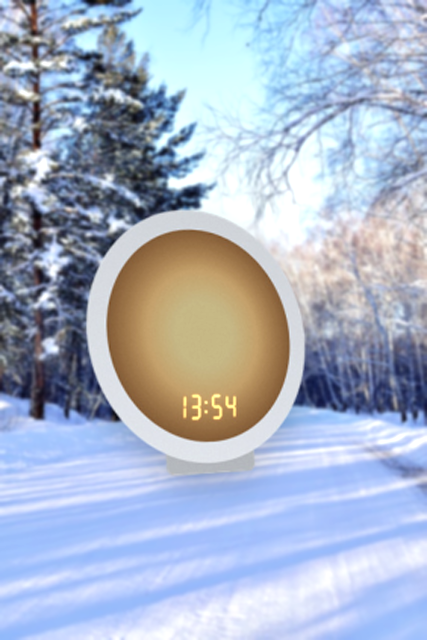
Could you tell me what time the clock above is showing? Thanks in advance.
13:54
